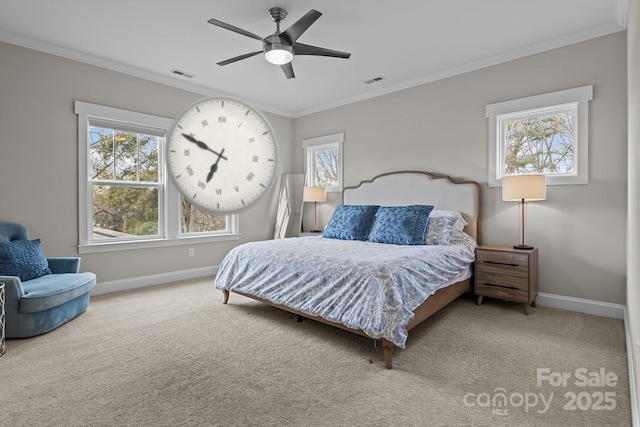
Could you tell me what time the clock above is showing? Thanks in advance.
6:49
